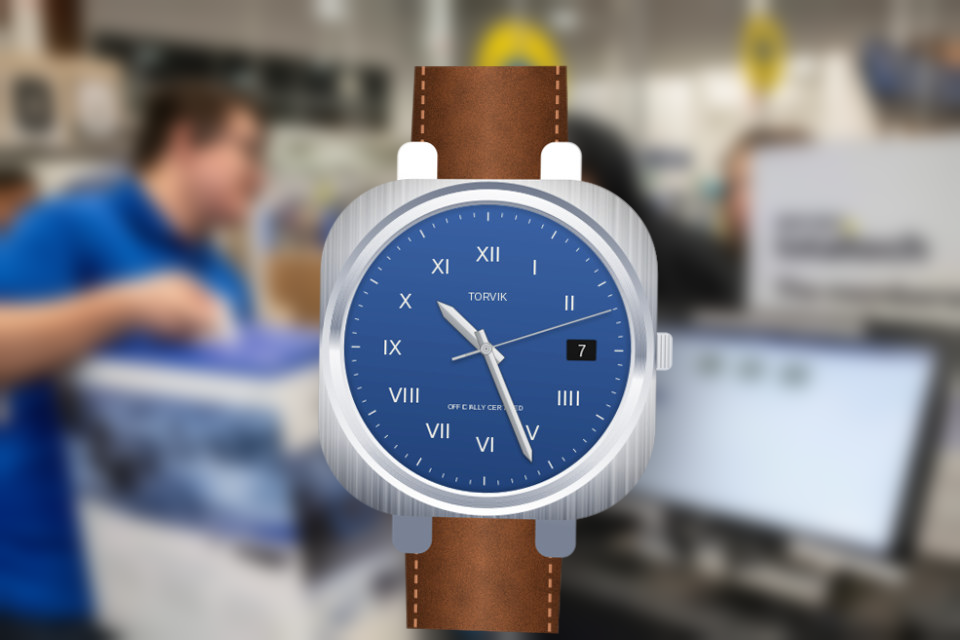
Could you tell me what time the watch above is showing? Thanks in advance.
10:26:12
